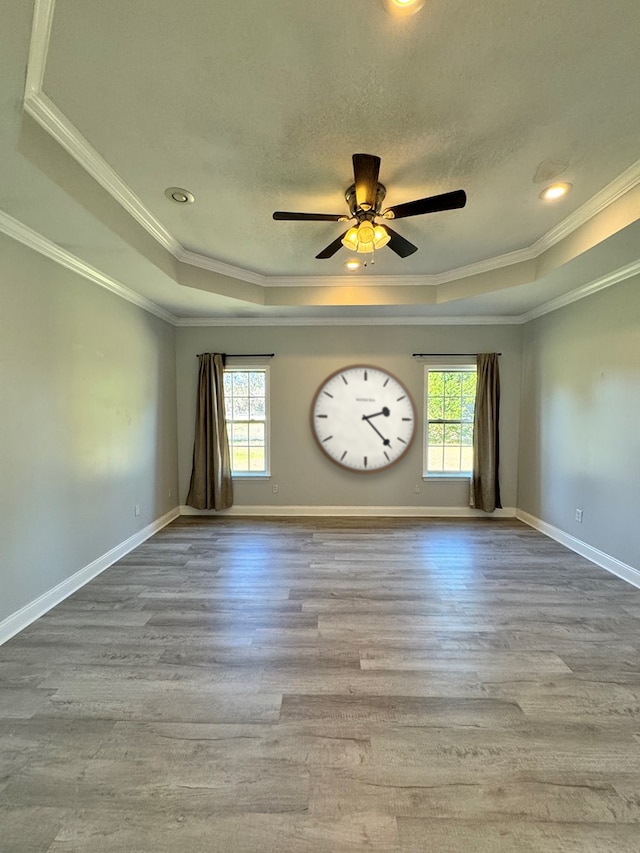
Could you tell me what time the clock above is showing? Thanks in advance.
2:23
